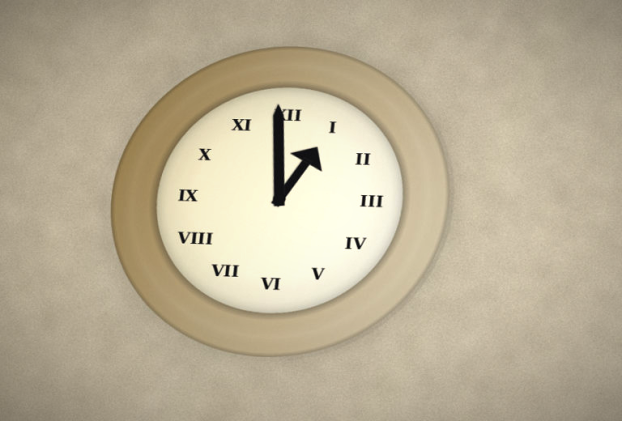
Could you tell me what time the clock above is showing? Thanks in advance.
12:59
